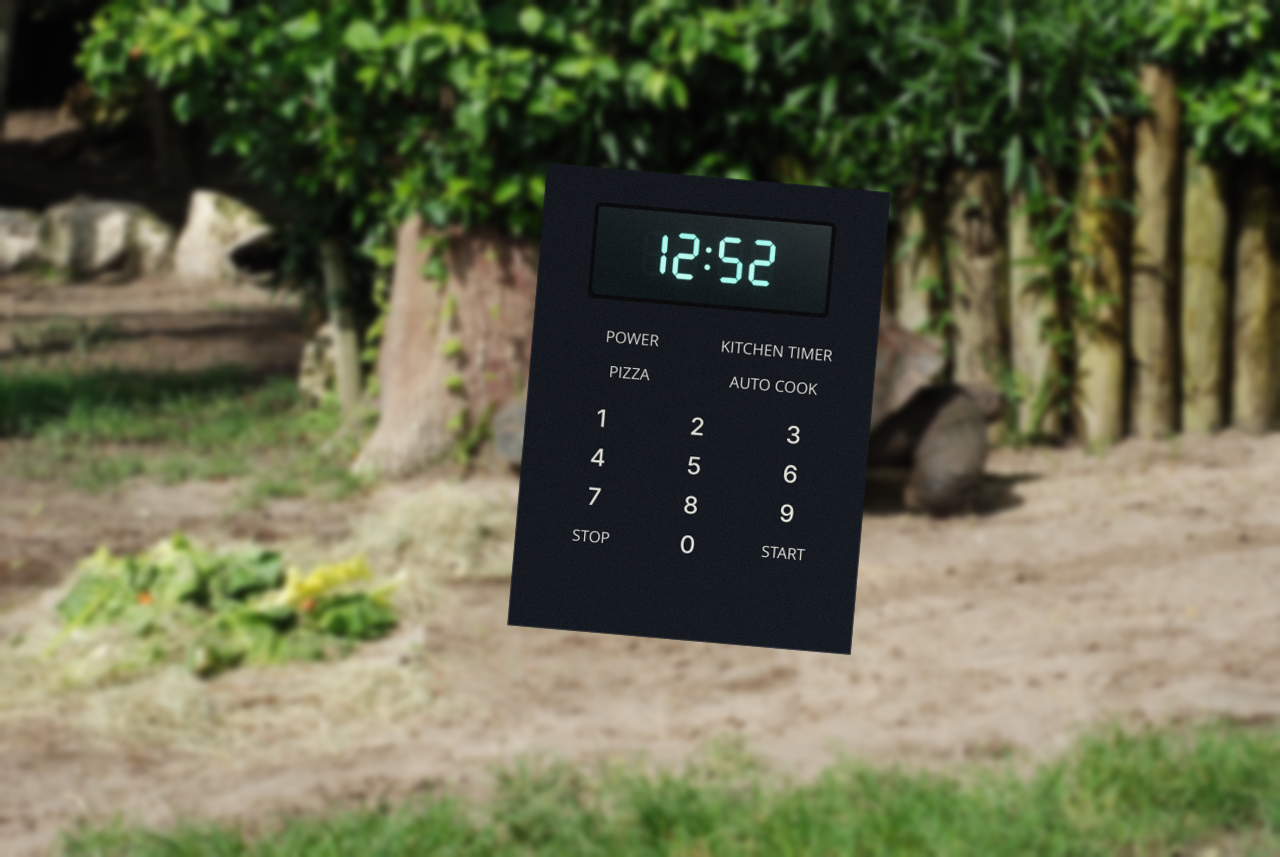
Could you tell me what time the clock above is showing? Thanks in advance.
12:52
